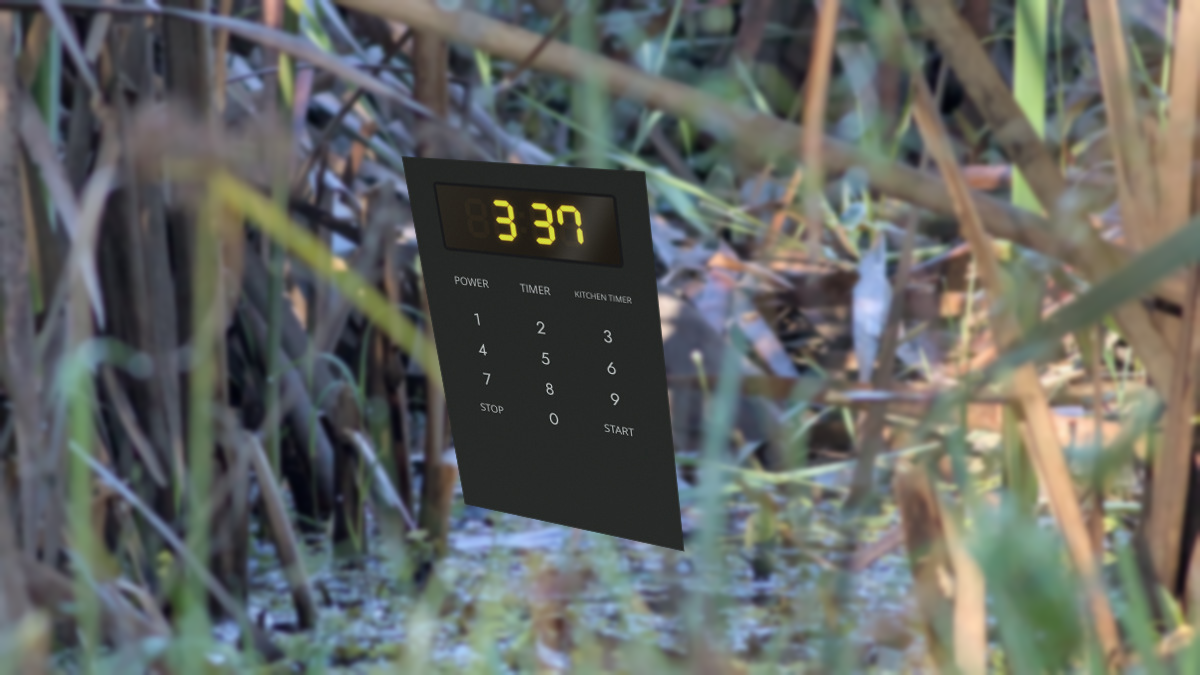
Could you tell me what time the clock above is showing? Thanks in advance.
3:37
